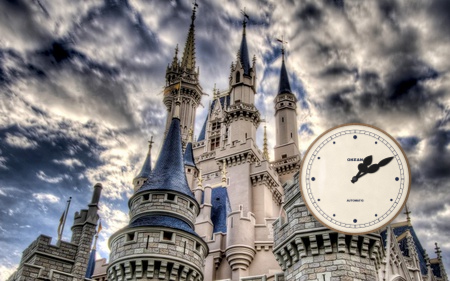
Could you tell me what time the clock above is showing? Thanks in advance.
1:10
